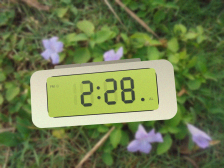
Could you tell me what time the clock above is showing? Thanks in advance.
2:28
